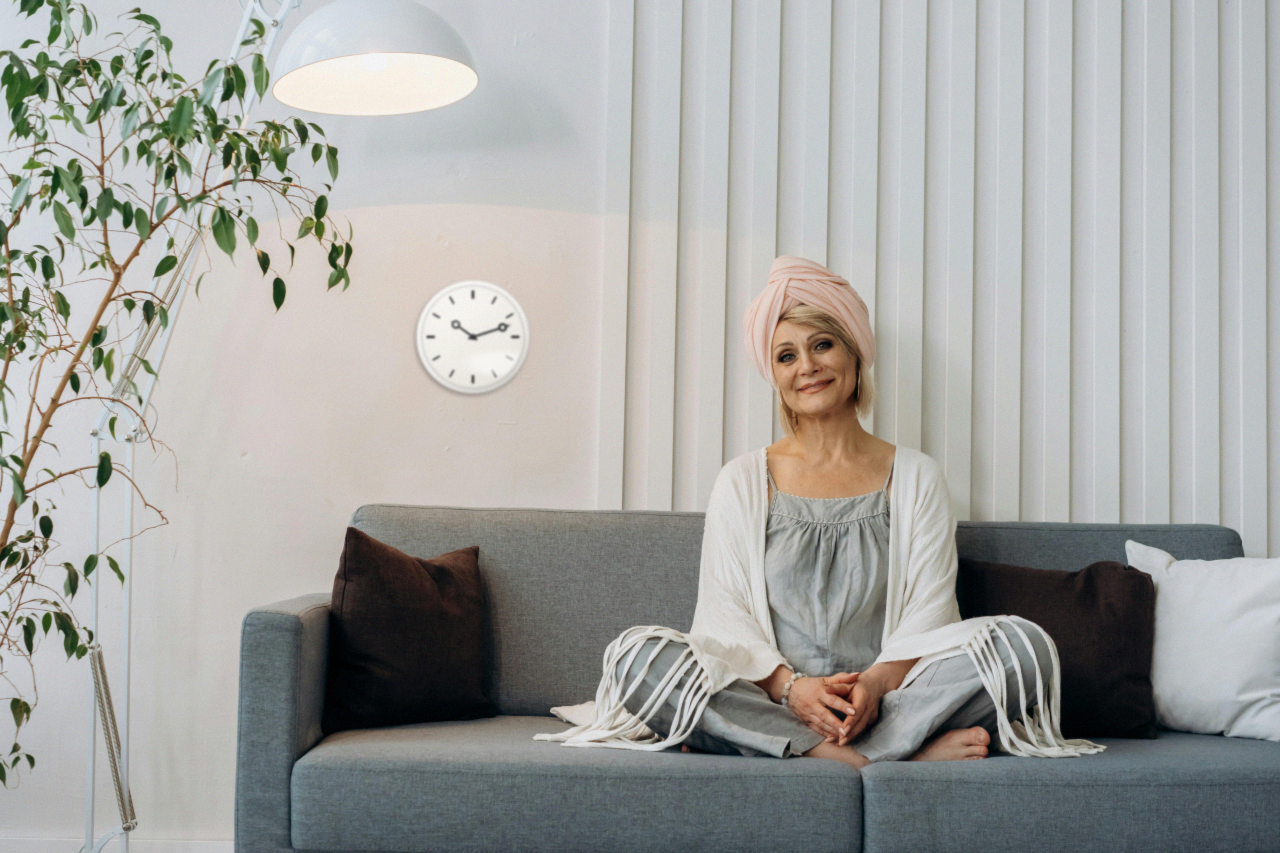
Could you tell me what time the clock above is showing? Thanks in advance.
10:12
